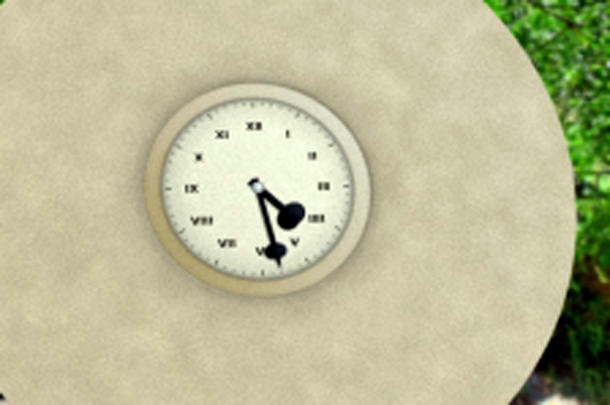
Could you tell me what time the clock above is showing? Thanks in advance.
4:28
